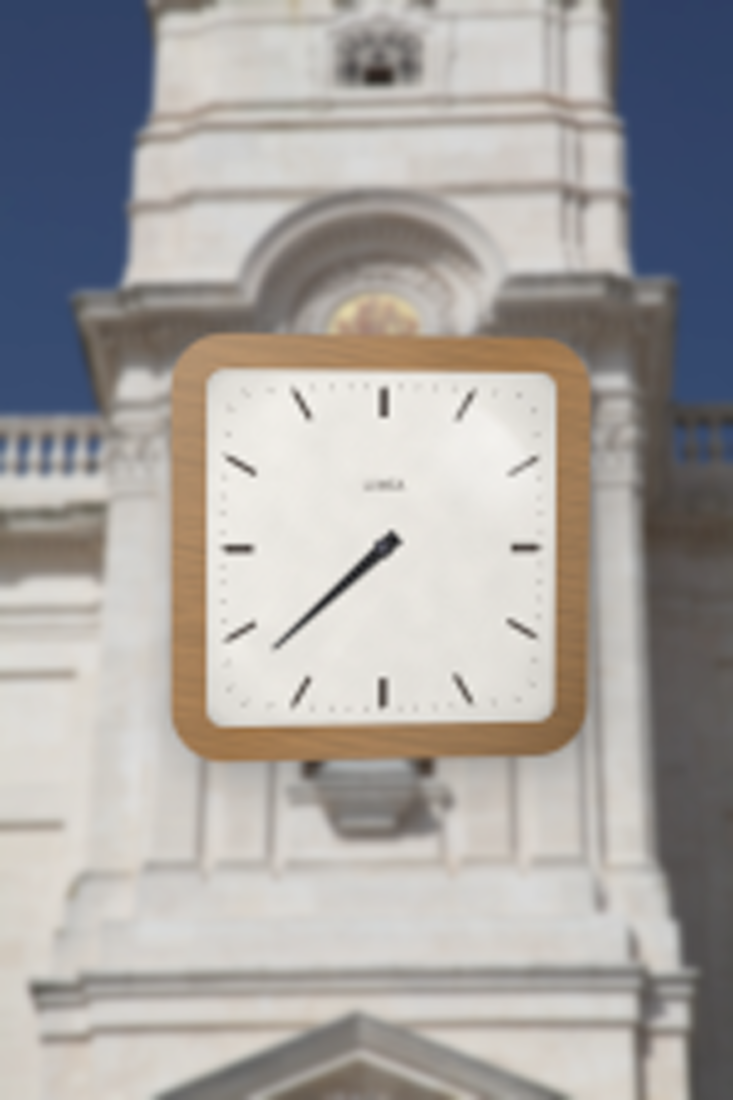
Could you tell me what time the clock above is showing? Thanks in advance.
7:38
